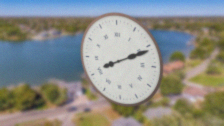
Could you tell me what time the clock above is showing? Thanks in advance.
8:11
